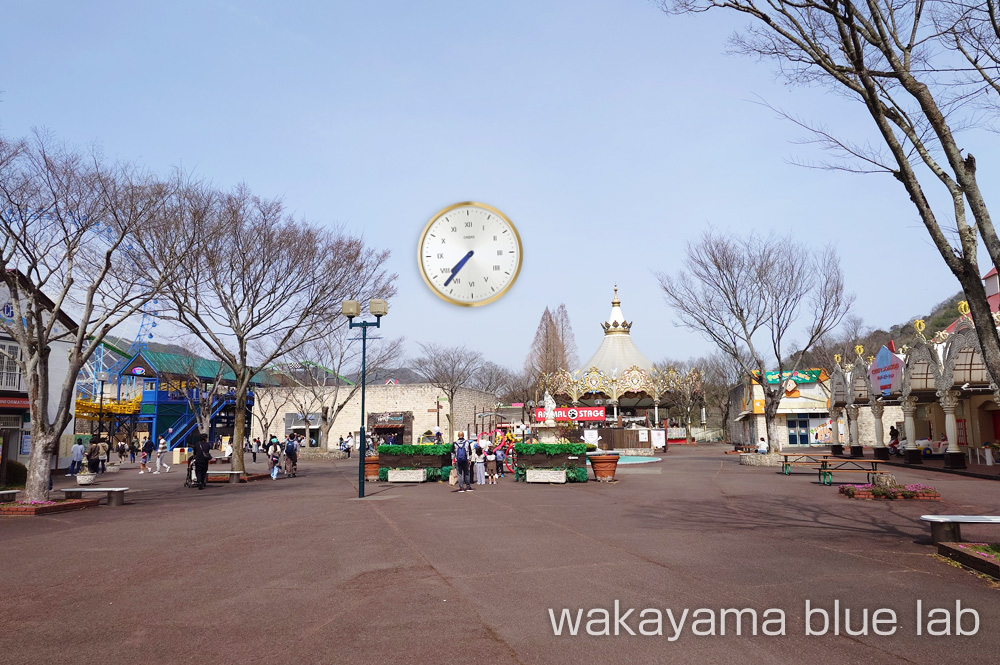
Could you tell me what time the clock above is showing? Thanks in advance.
7:37
